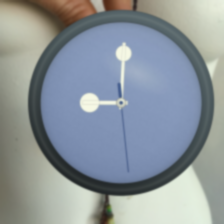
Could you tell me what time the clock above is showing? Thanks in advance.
9:00:29
